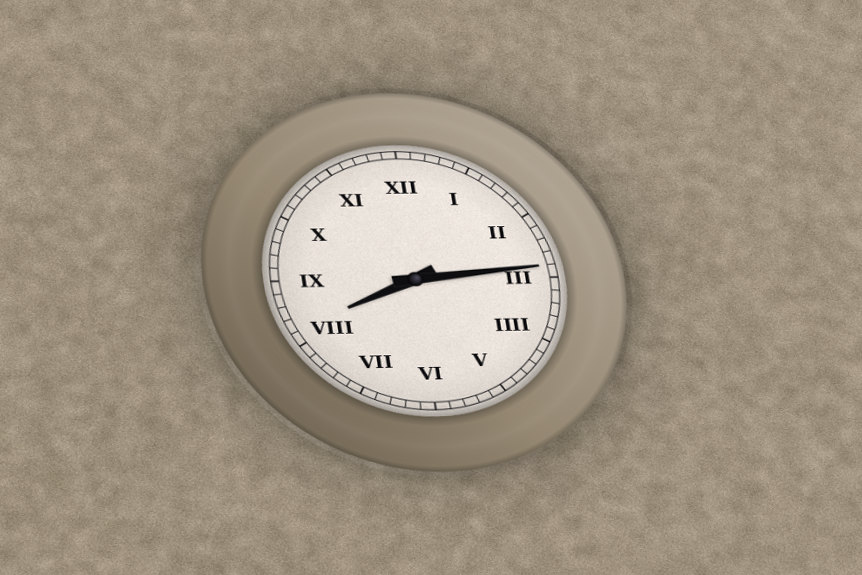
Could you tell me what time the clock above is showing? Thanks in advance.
8:14
